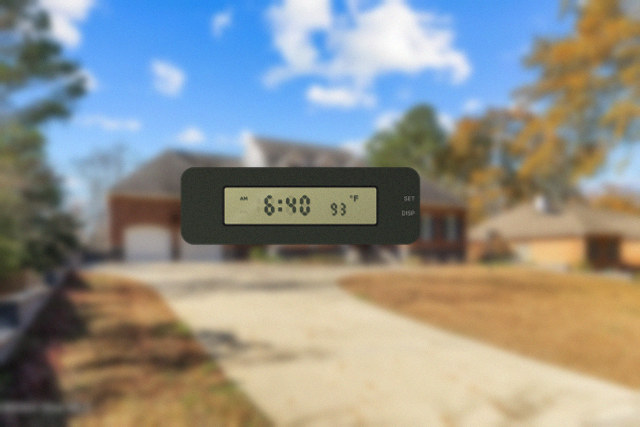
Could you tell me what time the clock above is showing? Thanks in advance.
6:40
